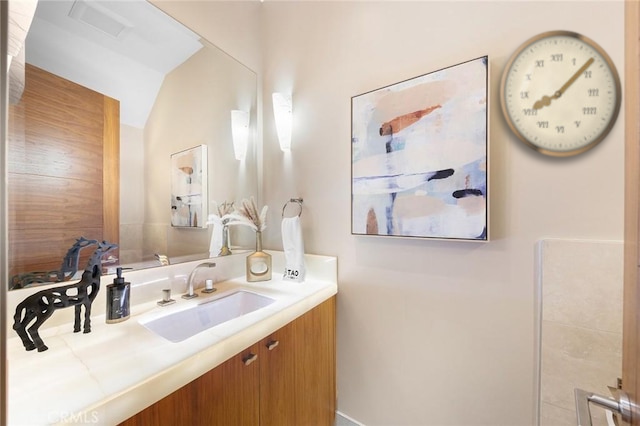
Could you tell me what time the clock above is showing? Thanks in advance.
8:08
